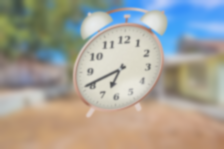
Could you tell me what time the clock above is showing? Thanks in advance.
6:41
